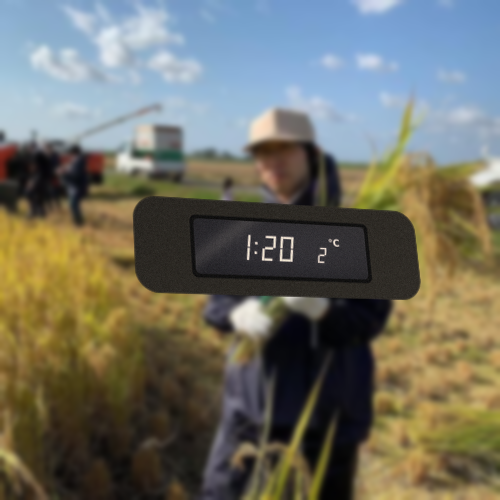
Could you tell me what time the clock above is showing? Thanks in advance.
1:20
